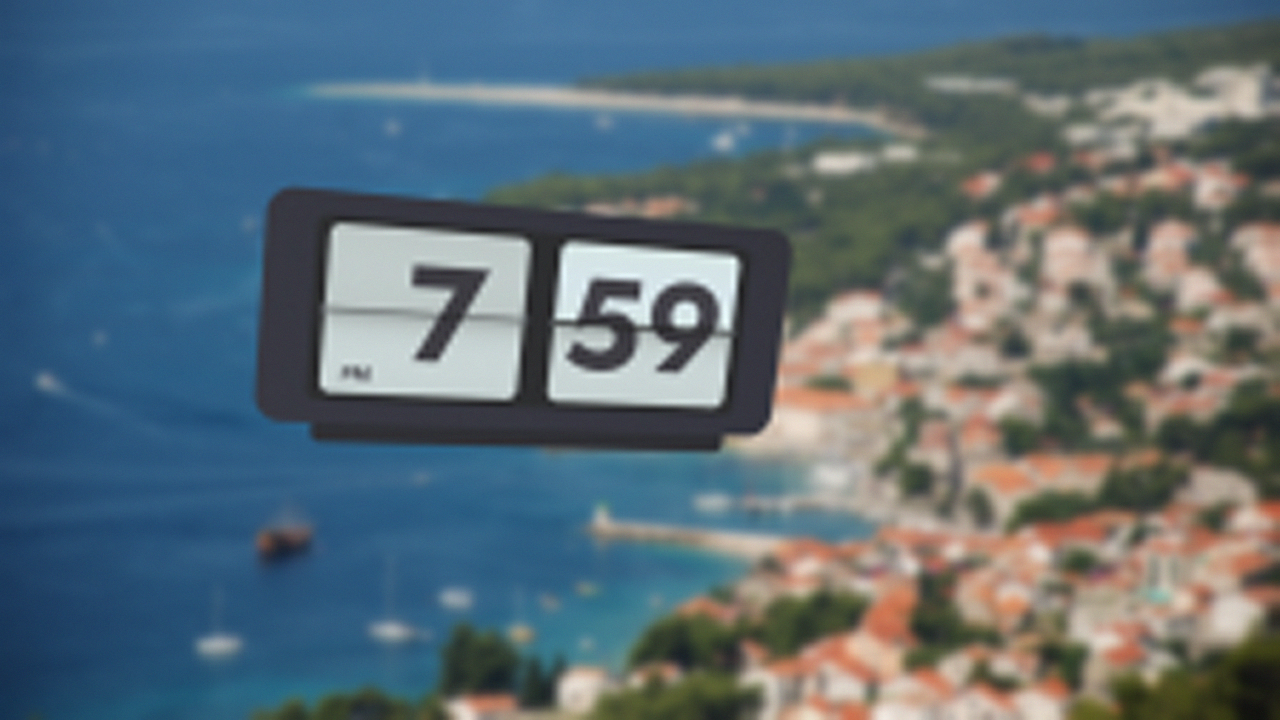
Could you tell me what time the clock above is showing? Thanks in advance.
7:59
